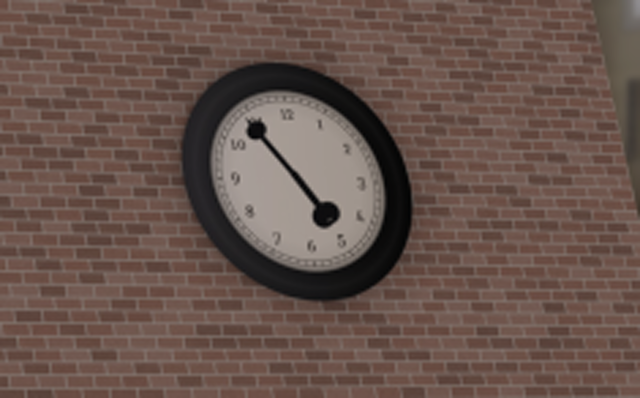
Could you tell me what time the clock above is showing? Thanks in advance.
4:54
